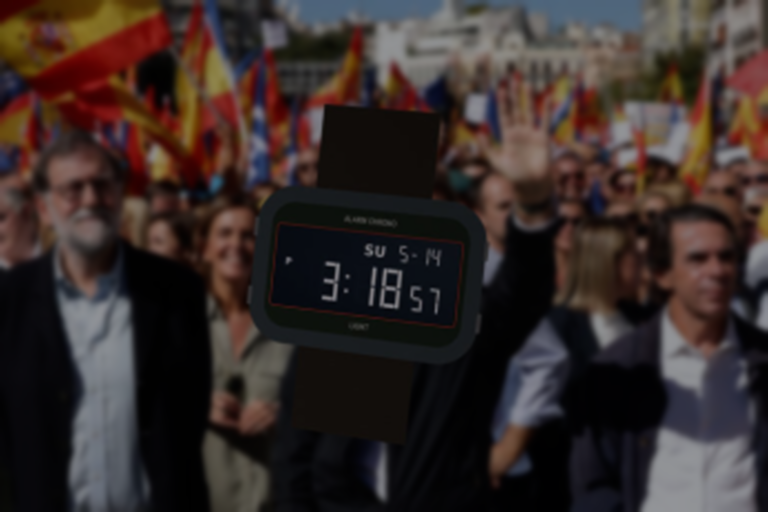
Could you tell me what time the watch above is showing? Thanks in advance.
3:18:57
